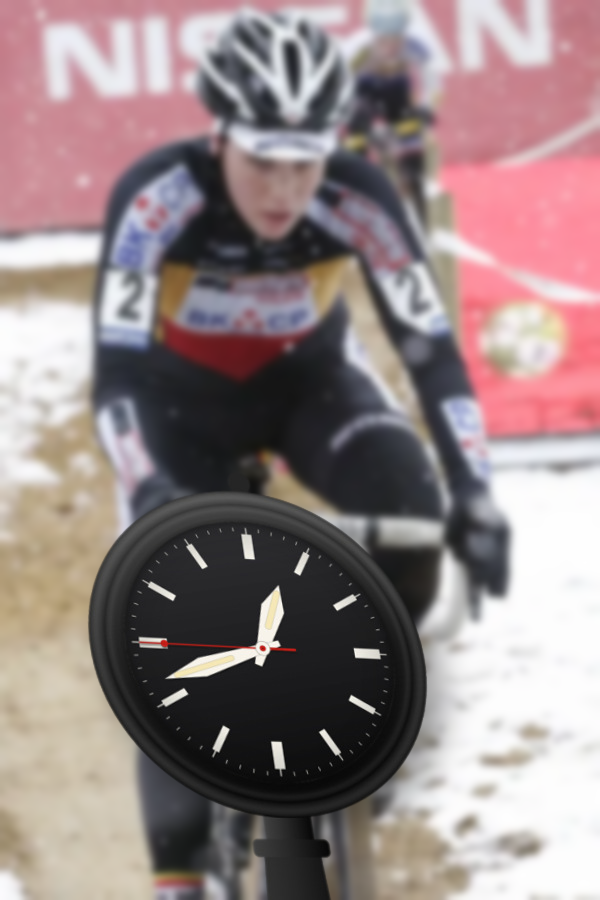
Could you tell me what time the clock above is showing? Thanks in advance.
12:41:45
